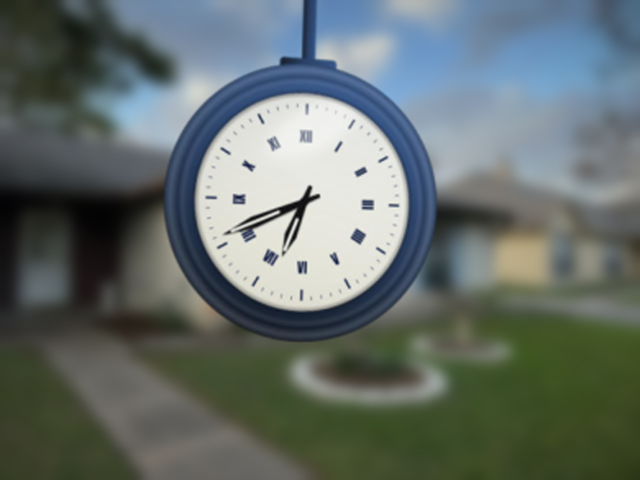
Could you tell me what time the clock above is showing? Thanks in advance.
6:41
